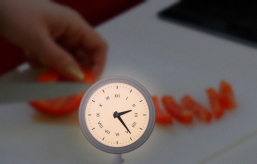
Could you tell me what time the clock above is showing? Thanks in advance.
2:24
